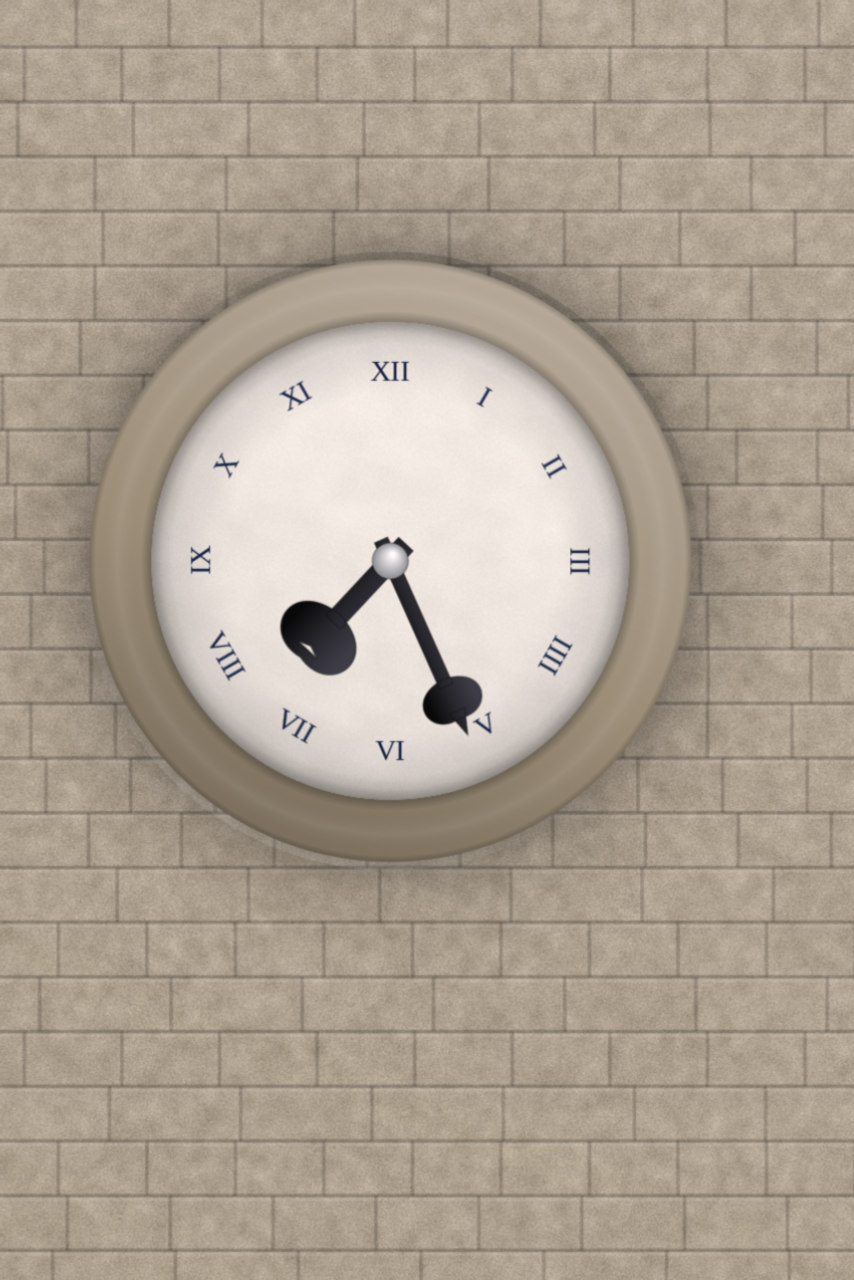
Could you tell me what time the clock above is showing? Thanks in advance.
7:26
